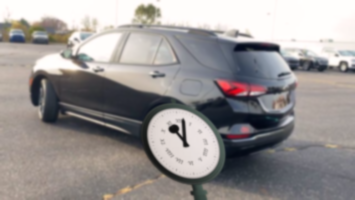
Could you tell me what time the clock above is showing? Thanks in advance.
11:02
